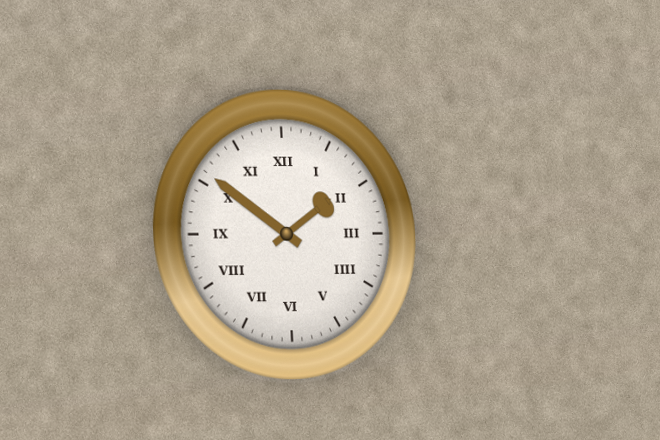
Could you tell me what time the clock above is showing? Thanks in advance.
1:51
